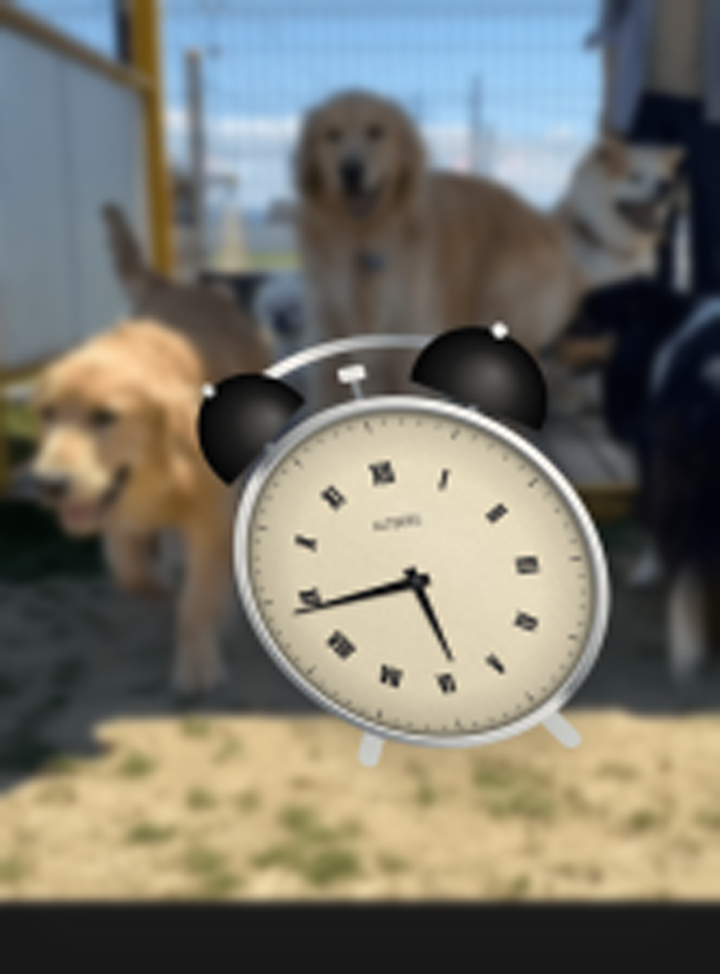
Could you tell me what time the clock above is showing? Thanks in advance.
5:44
